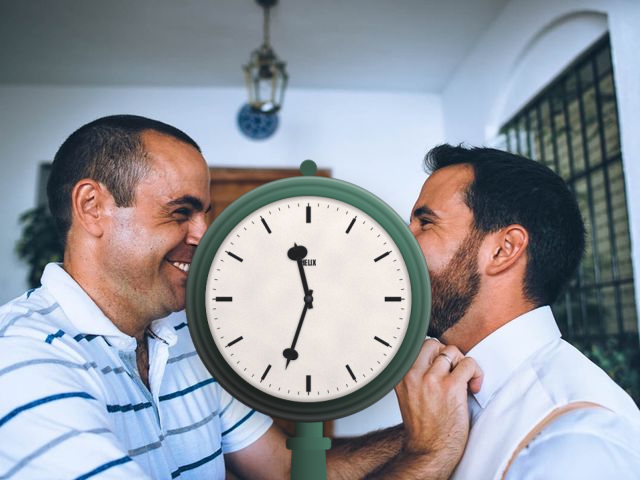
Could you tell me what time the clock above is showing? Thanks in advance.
11:33
